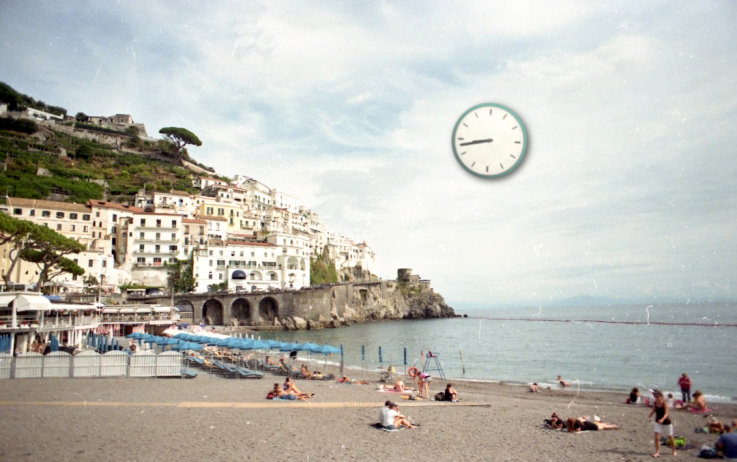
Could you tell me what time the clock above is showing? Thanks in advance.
8:43
